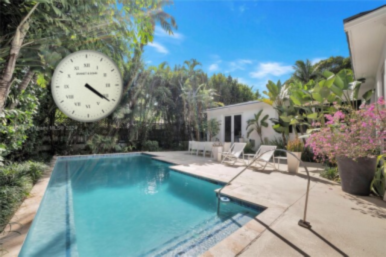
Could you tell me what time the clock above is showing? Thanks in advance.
4:21
